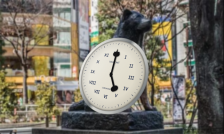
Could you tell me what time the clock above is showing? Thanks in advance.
5:00
